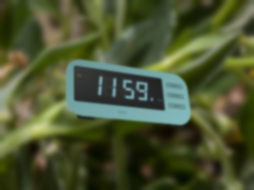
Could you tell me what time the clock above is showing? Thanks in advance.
11:59
